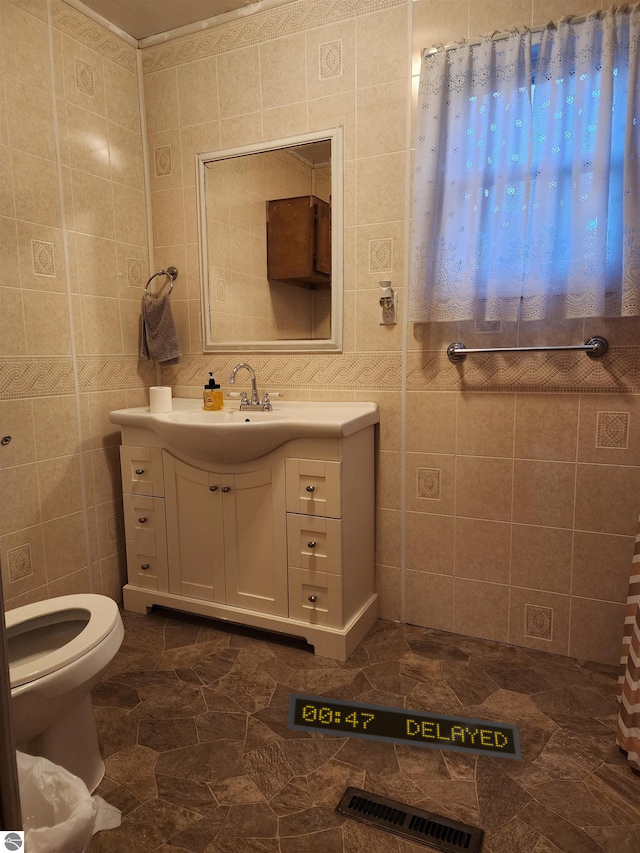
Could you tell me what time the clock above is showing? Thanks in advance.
0:47
